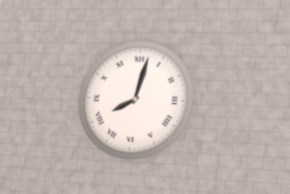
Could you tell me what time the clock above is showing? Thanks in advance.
8:02
